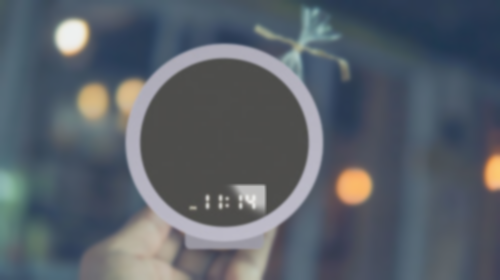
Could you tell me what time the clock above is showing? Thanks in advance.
11:14
